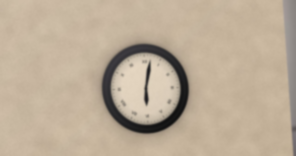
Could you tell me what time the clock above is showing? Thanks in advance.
6:02
